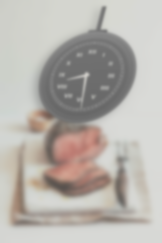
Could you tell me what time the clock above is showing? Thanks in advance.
8:29
